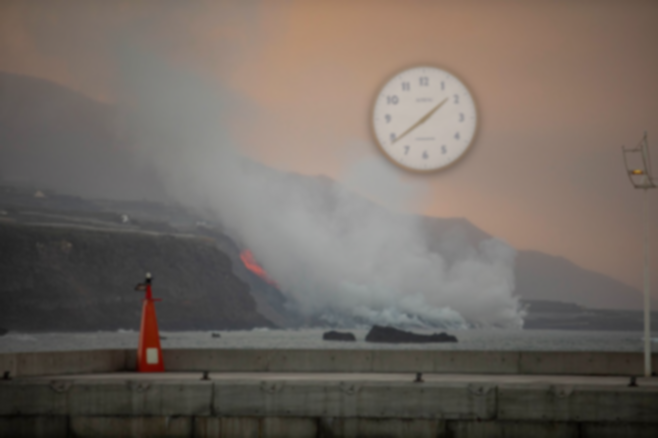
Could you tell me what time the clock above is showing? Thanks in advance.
1:39
